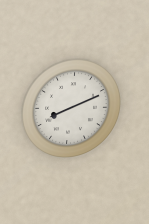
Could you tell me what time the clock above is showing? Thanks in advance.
8:11
